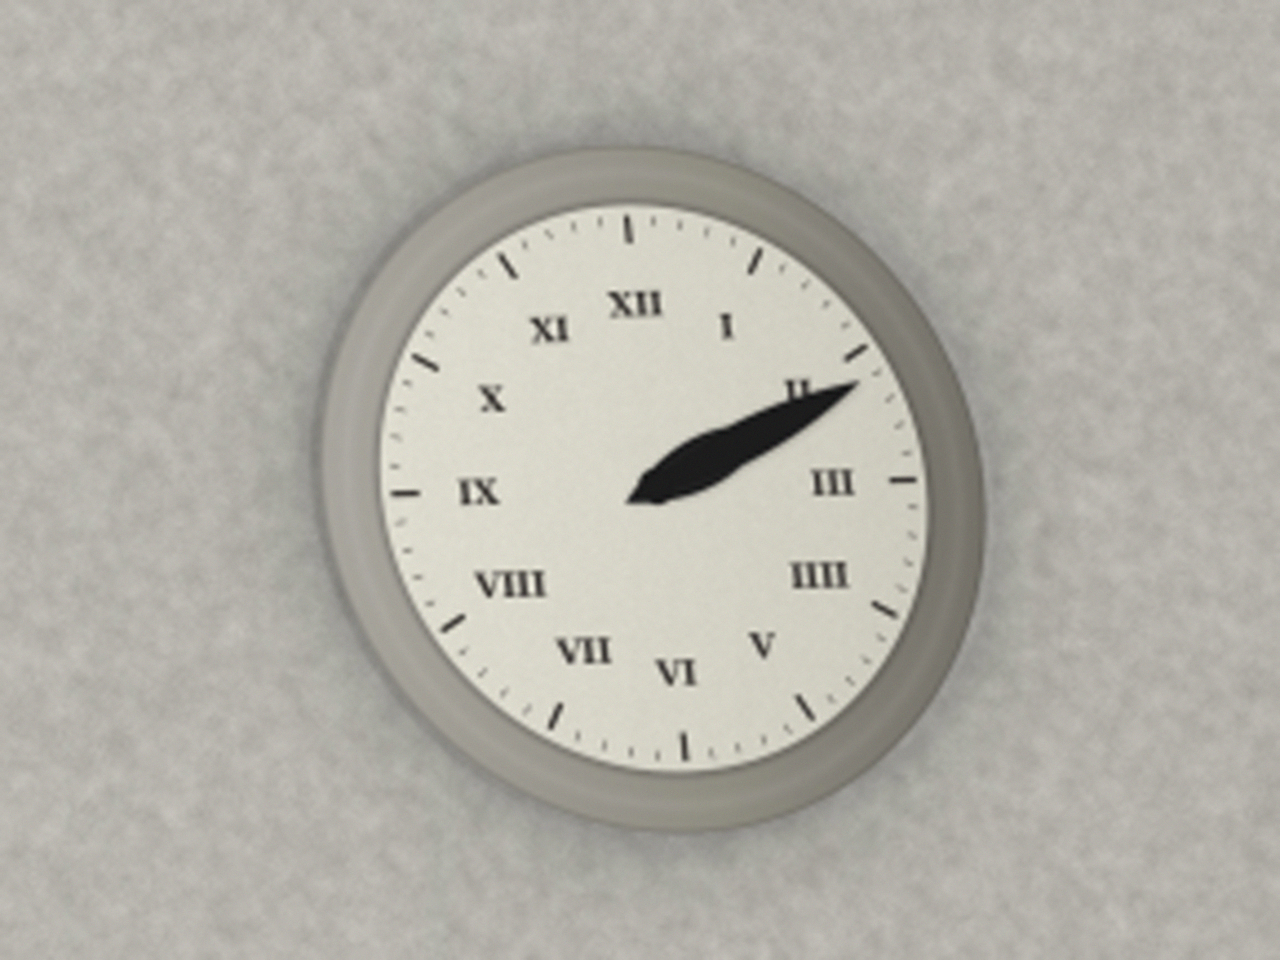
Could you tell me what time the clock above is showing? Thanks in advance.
2:11
